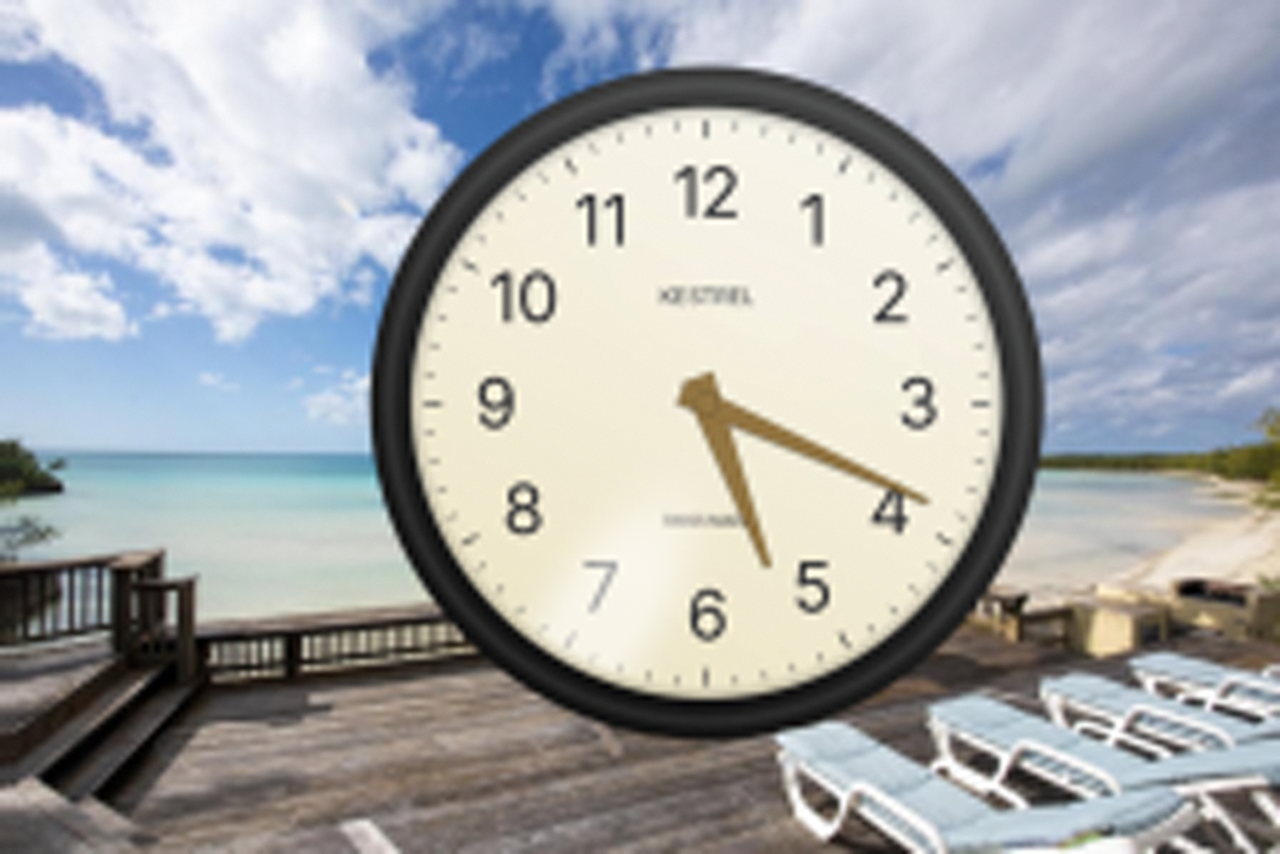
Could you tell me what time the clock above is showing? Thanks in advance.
5:19
